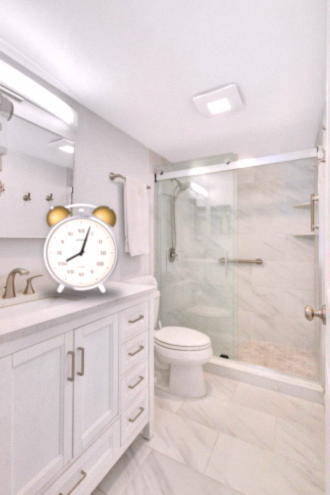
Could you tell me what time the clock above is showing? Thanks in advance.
8:03
